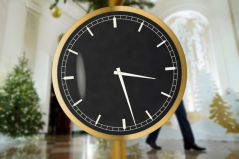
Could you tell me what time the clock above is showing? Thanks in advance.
3:28
